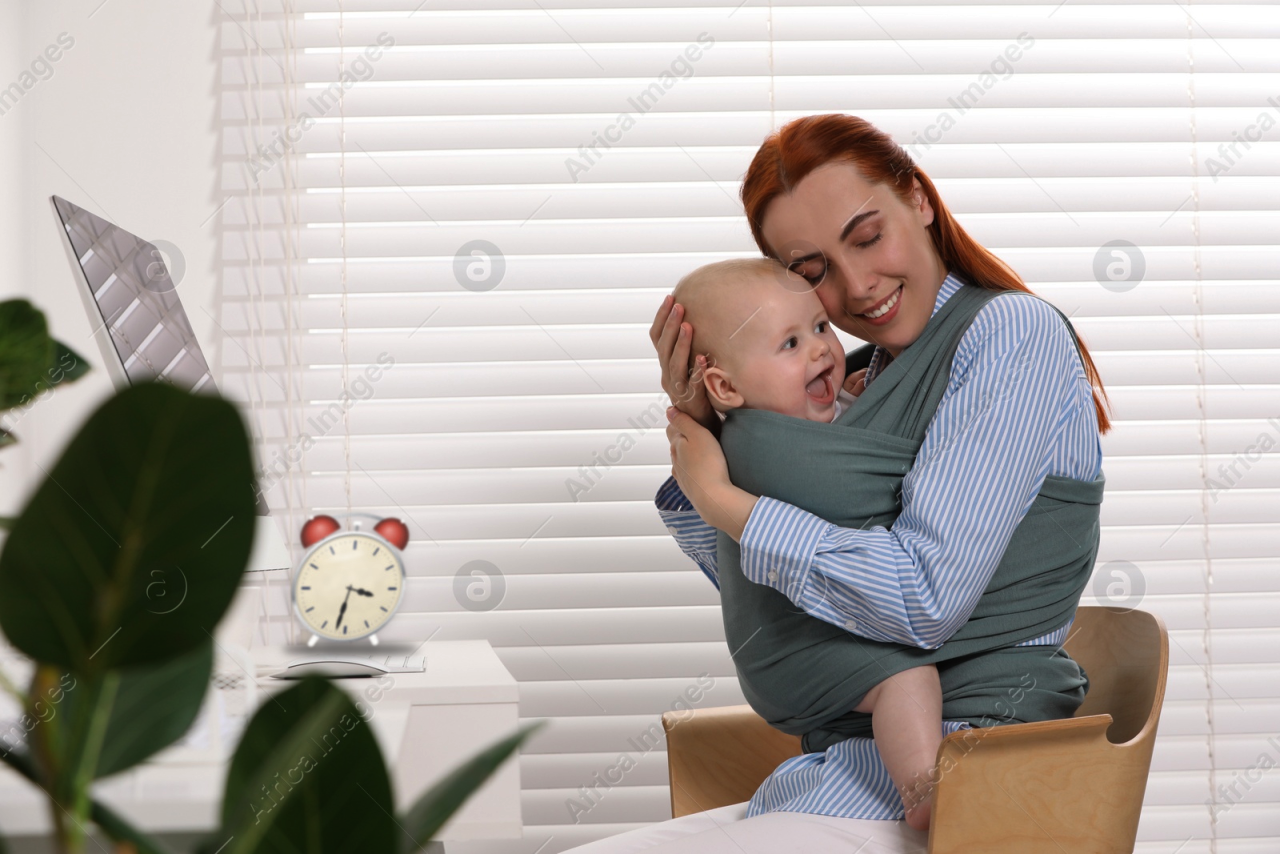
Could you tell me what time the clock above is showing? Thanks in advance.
3:32
